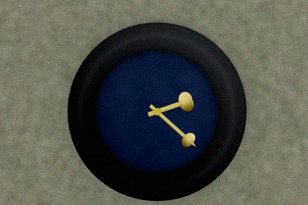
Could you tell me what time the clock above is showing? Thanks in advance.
2:22
